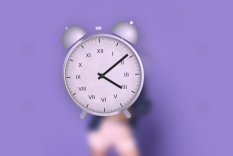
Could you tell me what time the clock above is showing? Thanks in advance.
4:09
